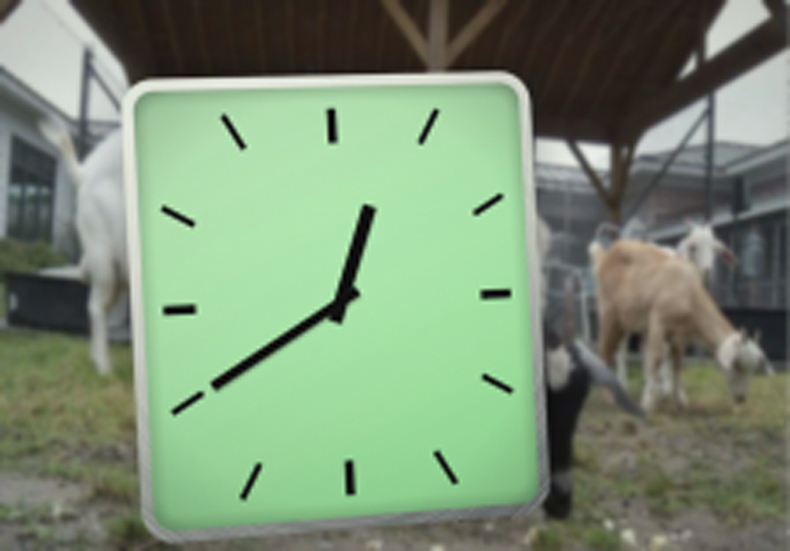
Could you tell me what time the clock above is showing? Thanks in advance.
12:40
